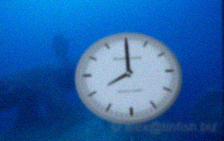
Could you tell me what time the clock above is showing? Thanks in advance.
8:00
